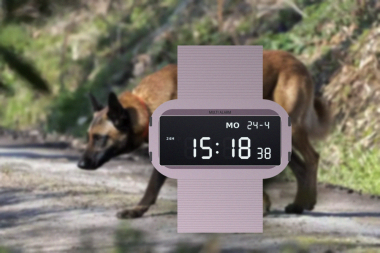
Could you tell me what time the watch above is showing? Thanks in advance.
15:18:38
